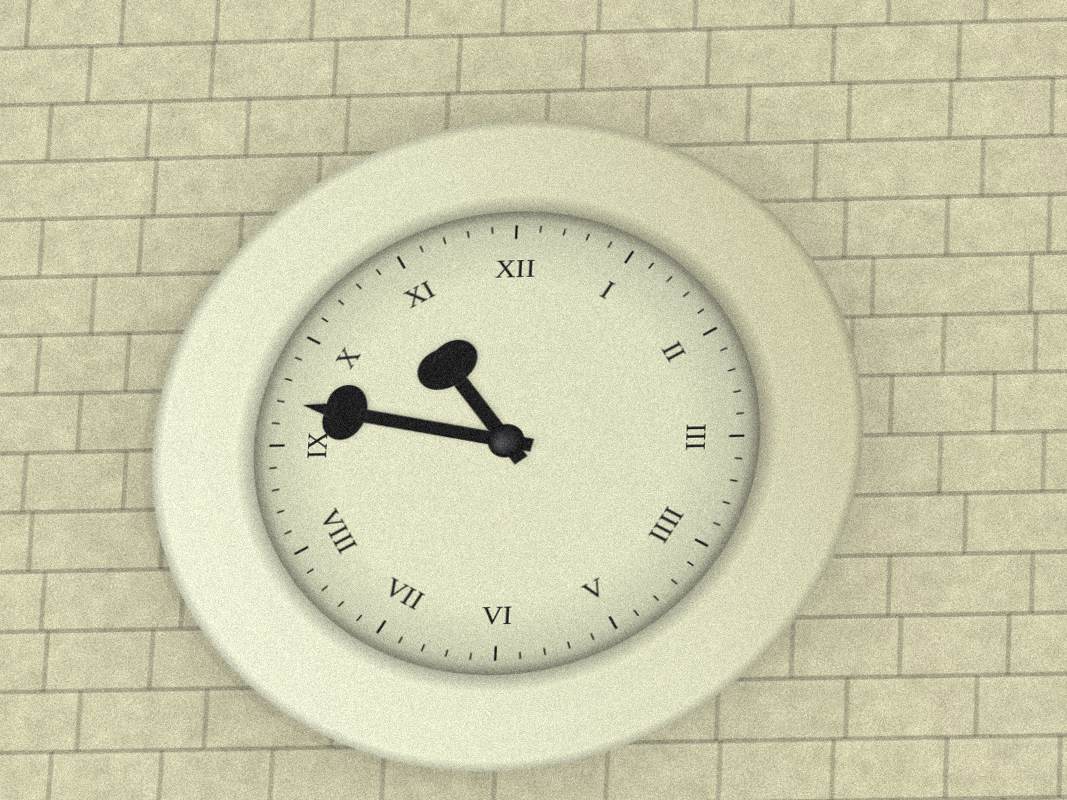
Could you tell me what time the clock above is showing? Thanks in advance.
10:47
